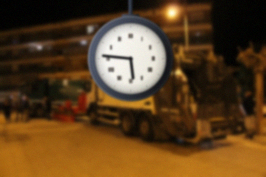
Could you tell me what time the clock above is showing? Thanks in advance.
5:46
